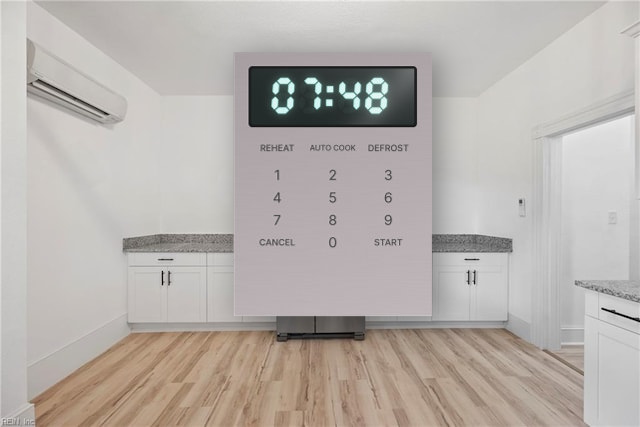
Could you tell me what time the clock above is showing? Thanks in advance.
7:48
